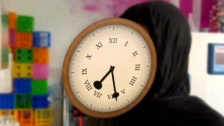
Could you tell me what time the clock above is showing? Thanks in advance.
7:28
